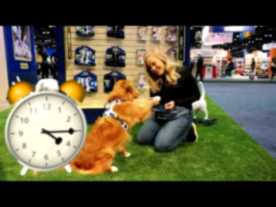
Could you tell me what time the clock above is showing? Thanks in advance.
4:15
